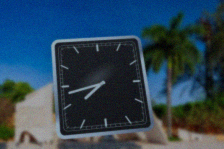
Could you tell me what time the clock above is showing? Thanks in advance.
7:43
